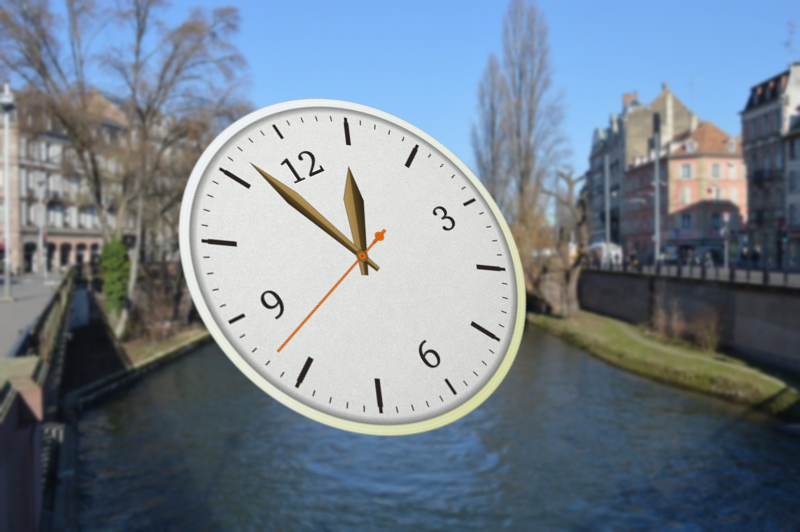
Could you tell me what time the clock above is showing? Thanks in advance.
12:56:42
